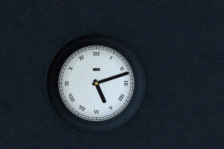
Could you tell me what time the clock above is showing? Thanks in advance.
5:12
